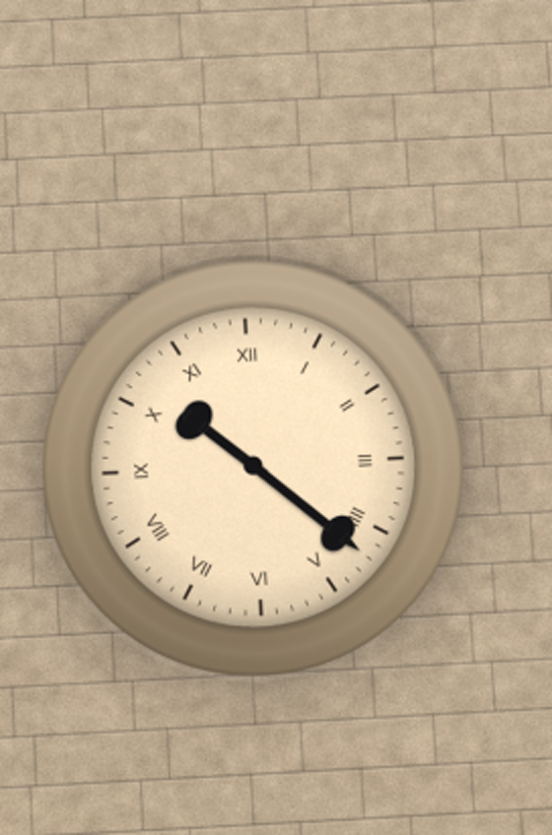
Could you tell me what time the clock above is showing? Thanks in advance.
10:22
